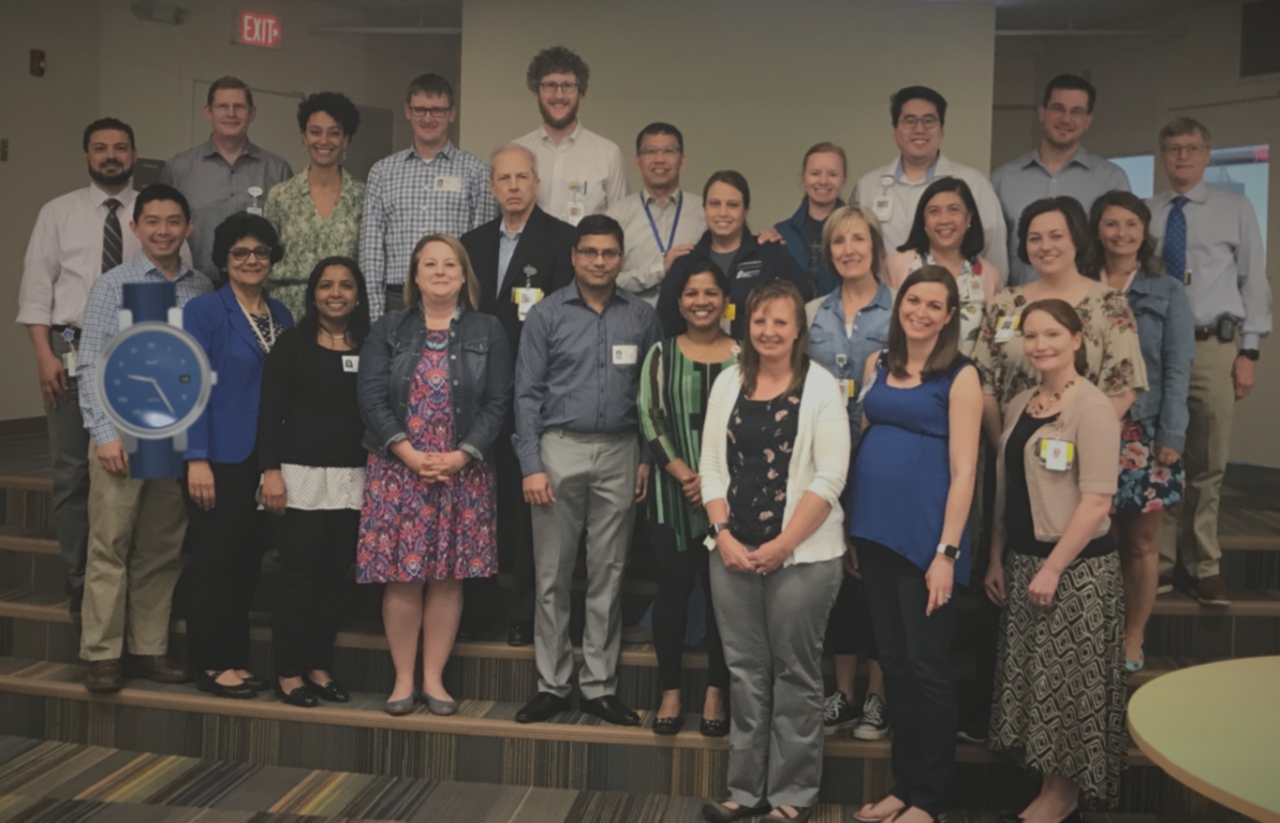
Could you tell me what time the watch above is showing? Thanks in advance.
9:25
